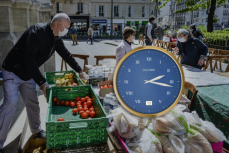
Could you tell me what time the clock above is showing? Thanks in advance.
2:17
